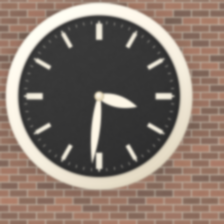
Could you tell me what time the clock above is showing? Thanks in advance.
3:31
